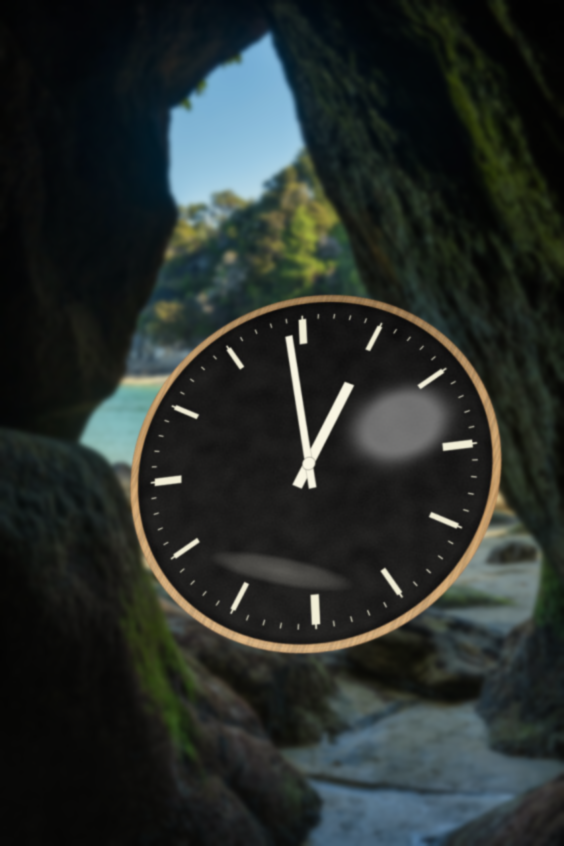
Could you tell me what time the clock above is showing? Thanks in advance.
12:59
